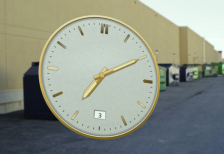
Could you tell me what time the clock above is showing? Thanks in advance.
7:10
